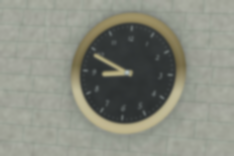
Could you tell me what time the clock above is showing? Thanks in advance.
8:49
